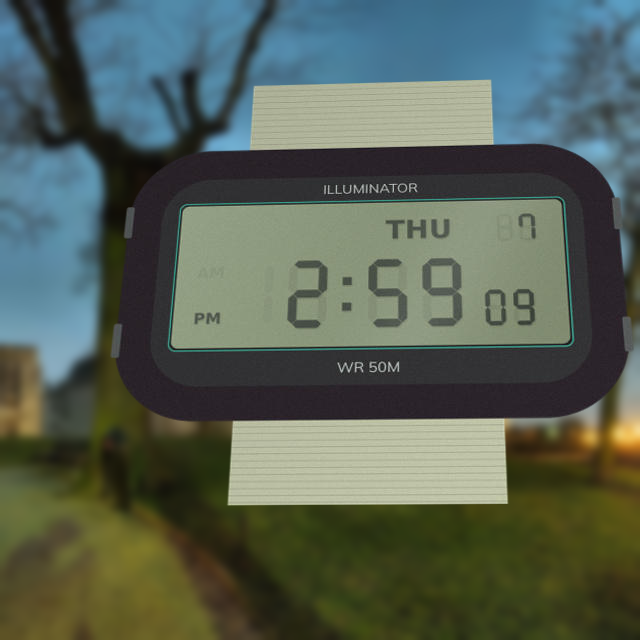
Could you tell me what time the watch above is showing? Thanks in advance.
2:59:09
